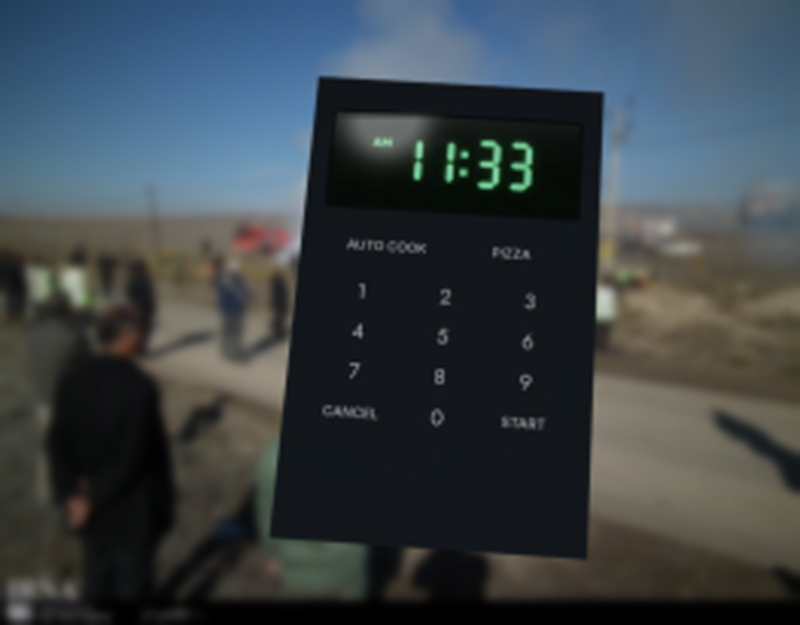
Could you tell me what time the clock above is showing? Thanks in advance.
11:33
